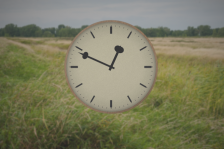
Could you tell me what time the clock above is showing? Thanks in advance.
12:49
